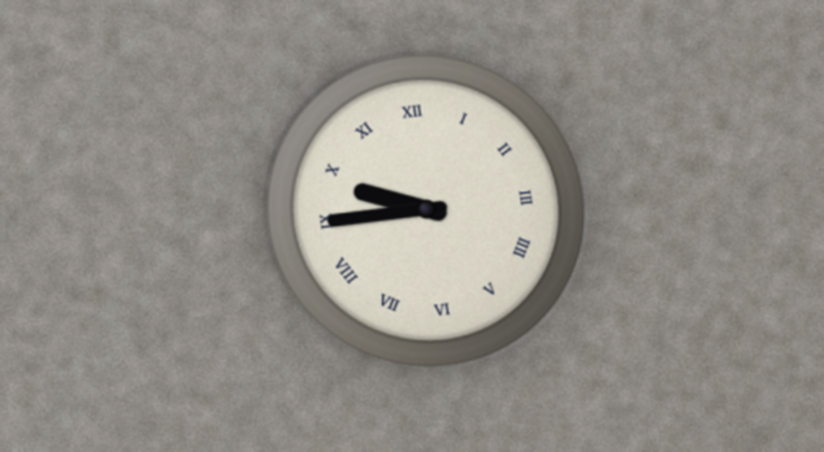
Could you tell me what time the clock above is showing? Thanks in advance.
9:45
